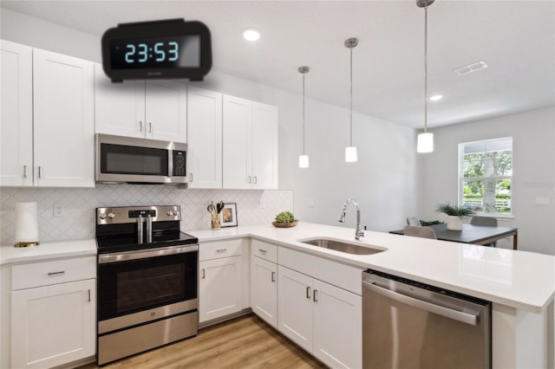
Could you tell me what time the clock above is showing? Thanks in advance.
23:53
